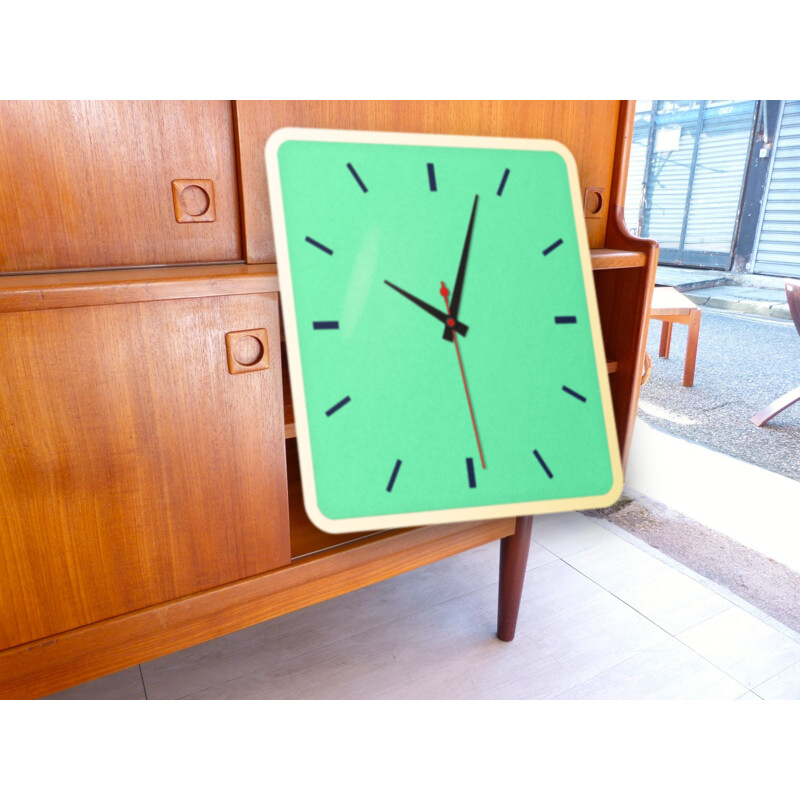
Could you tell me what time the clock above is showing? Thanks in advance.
10:03:29
